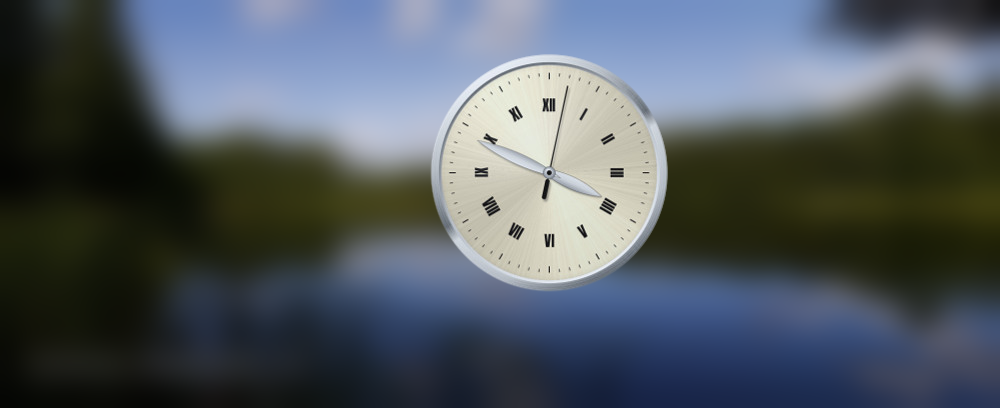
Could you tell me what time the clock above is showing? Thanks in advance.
3:49:02
